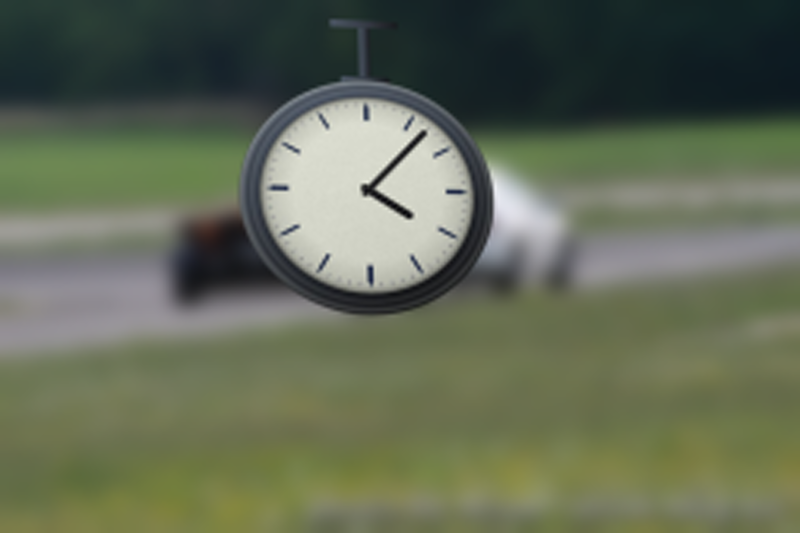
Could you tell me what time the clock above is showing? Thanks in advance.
4:07
